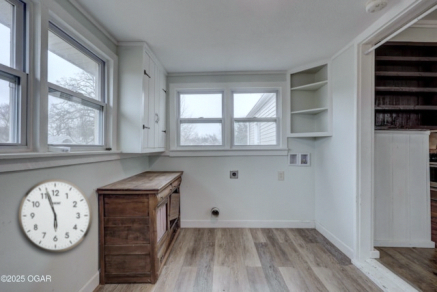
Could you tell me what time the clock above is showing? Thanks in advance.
5:57
